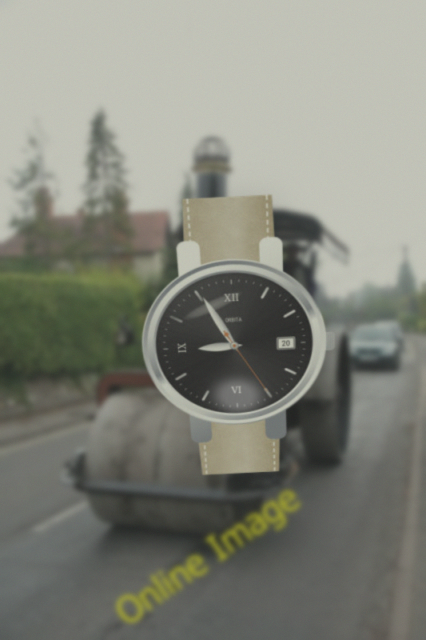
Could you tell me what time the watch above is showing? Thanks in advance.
8:55:25
